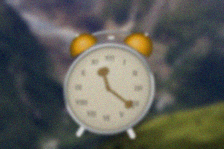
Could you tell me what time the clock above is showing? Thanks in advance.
11:21
